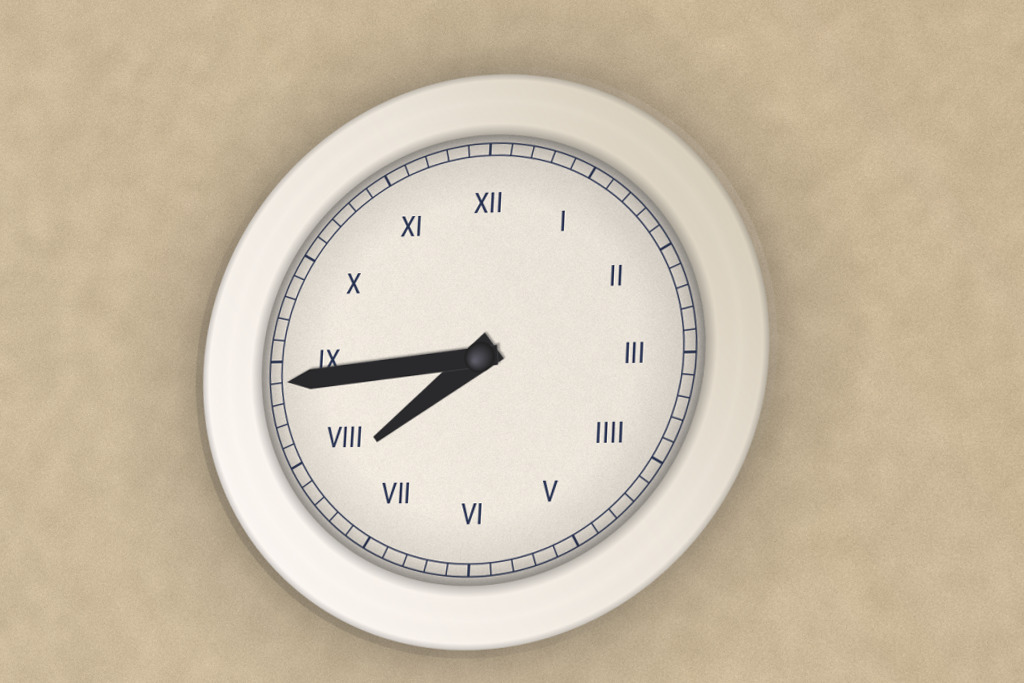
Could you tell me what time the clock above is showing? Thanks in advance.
7:44
